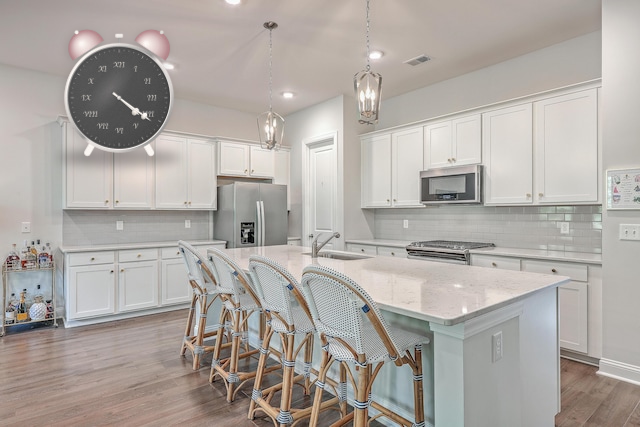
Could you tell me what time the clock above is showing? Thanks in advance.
4:21
